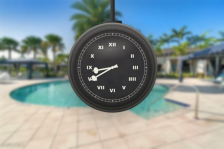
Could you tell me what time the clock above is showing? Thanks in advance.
8:40
